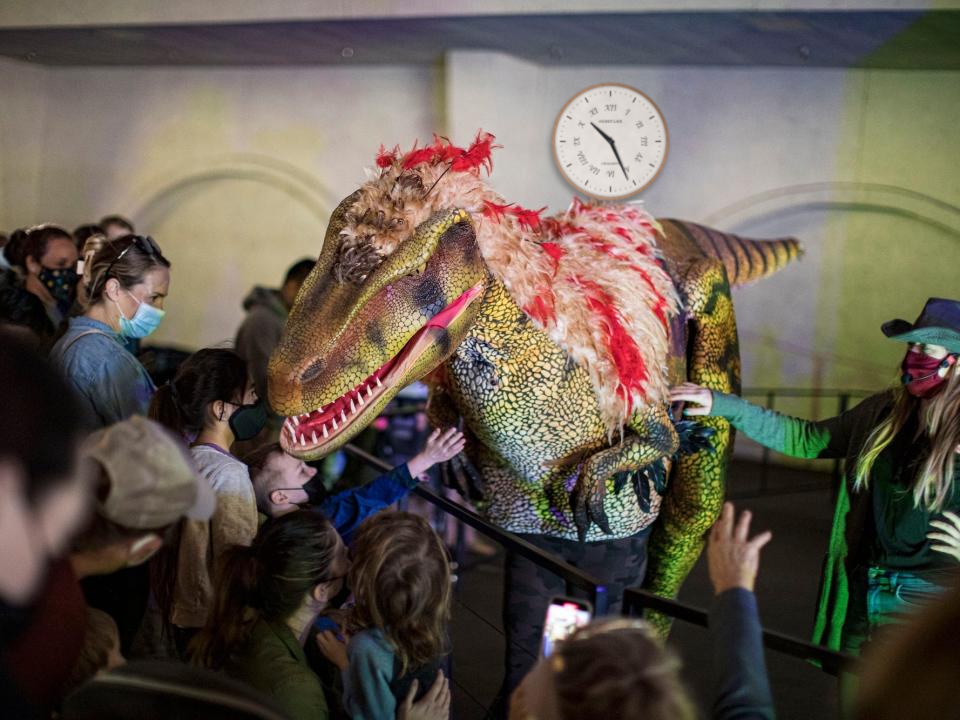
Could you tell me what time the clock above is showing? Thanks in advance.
10:26
